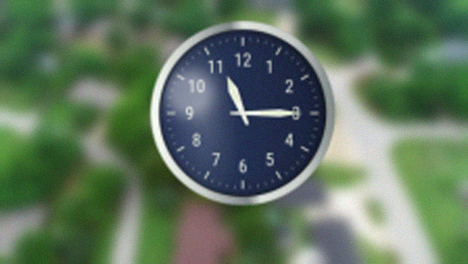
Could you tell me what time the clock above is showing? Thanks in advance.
11:15
